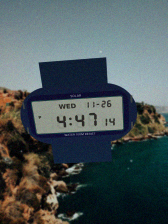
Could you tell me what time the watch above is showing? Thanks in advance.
4:47:14
